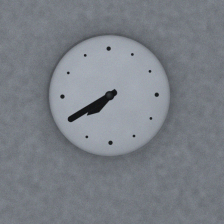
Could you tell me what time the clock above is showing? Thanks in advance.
7:40
